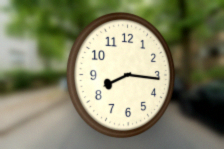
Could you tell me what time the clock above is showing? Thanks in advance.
8:16
